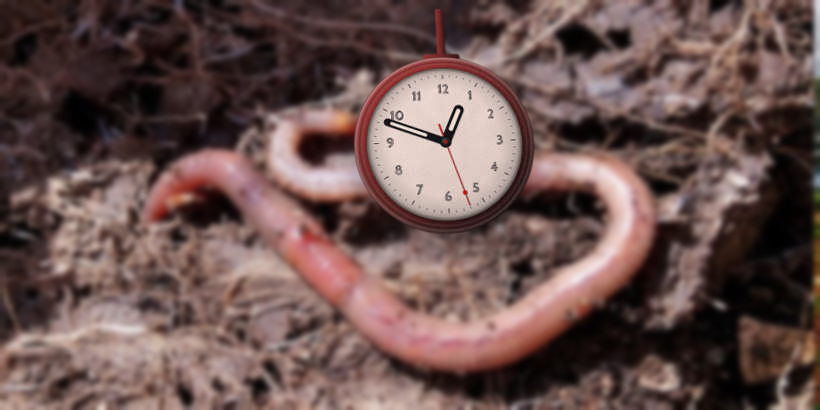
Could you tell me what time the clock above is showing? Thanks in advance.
12:48:27
